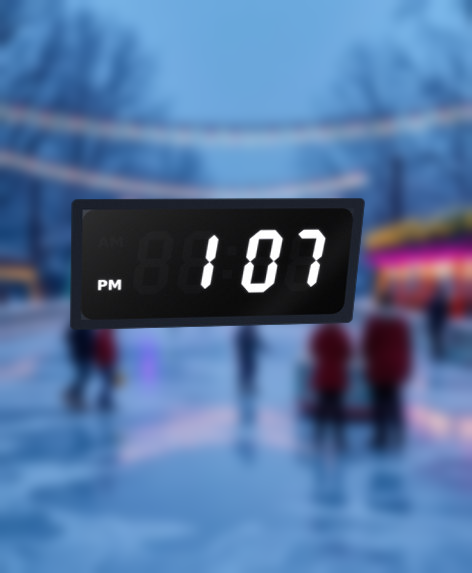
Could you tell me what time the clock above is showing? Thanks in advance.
1:07
